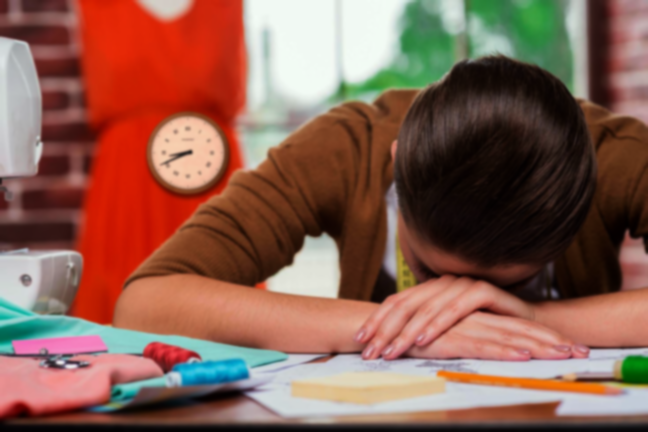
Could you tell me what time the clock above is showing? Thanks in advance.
8:41
